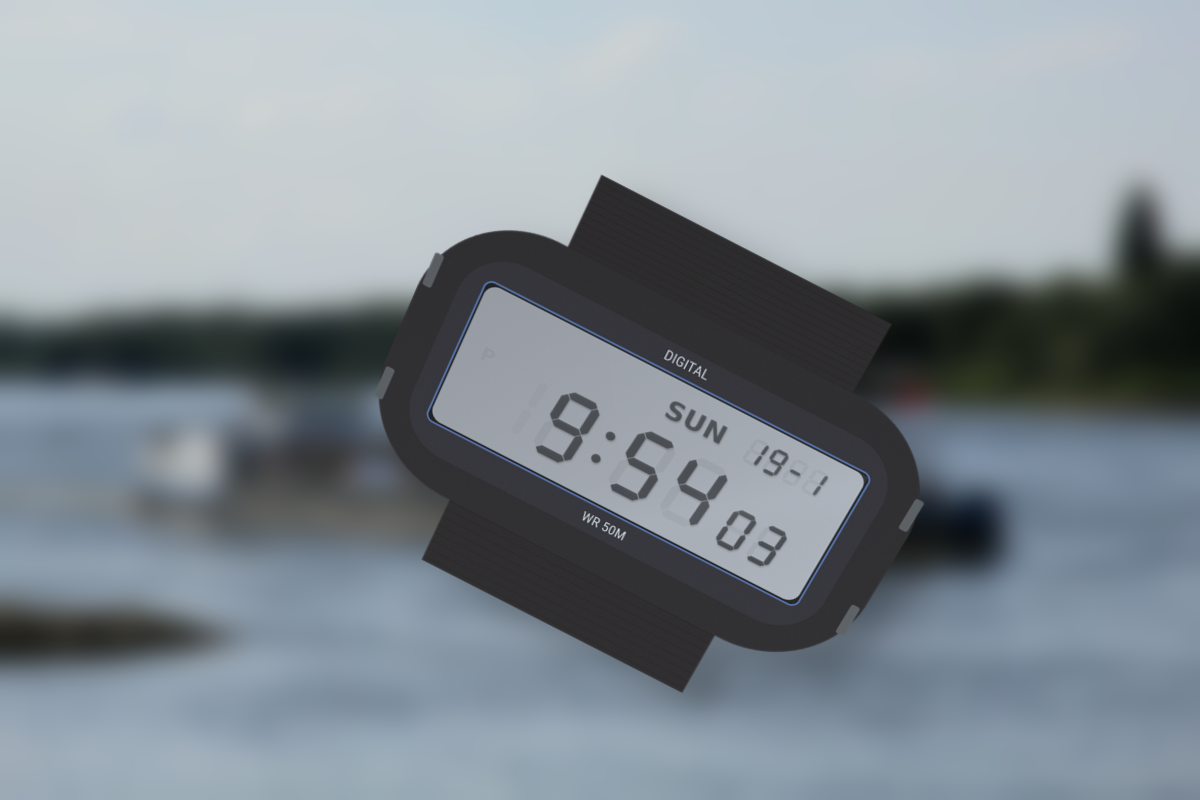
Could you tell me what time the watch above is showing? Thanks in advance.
9:54:03
